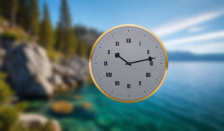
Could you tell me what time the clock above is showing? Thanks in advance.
10:13
